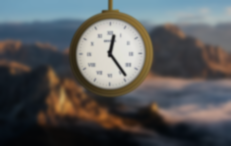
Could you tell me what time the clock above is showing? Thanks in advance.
12:24
